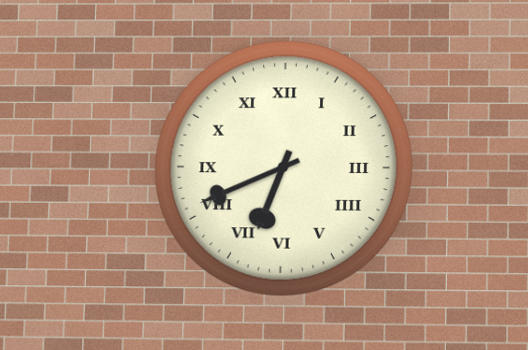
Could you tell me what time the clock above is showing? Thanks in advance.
6:41
